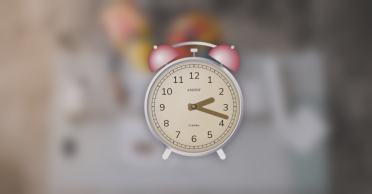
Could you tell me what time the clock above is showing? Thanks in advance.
2:18
